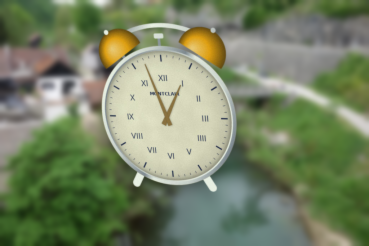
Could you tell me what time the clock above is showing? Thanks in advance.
12:57
